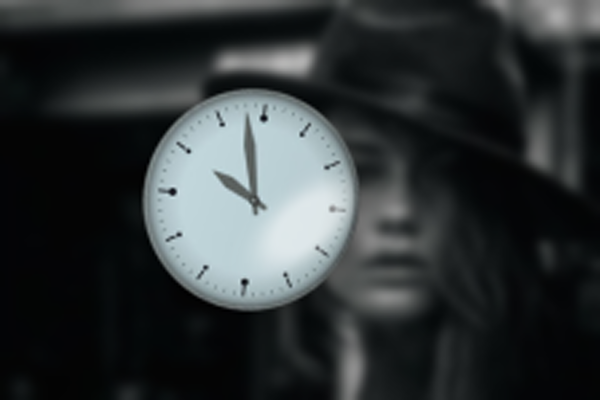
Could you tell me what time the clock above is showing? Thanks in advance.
9:58
